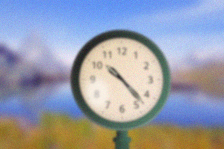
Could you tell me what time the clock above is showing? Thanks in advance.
10:23
